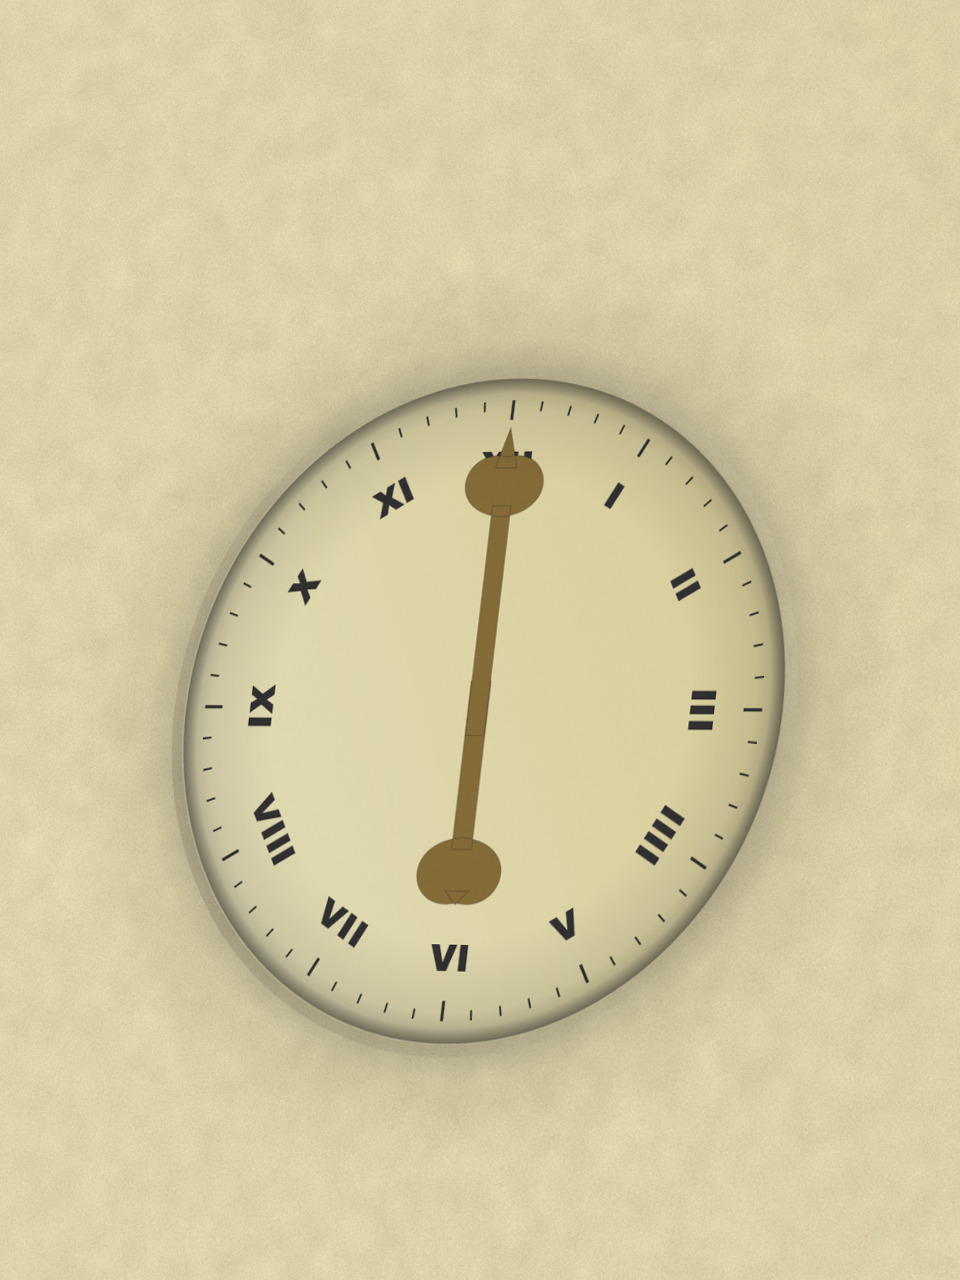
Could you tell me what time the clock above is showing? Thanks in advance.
6:00
